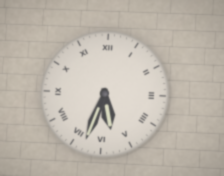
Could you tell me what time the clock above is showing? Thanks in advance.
5:33
